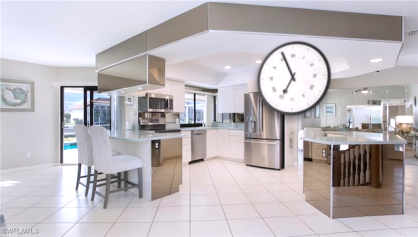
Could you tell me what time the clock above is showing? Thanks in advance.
6:56
